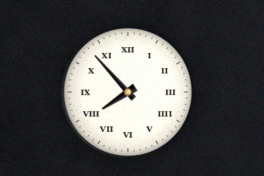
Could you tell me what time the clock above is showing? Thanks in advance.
7:53
